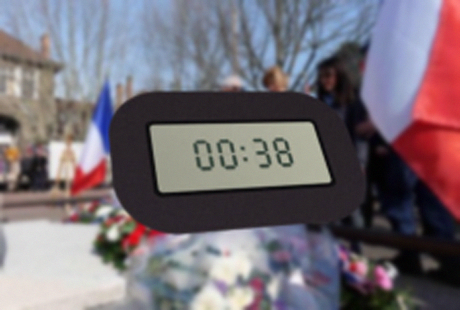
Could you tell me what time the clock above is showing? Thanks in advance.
0:38
